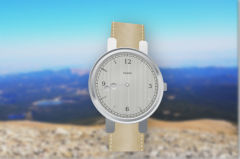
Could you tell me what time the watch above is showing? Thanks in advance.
8:43
